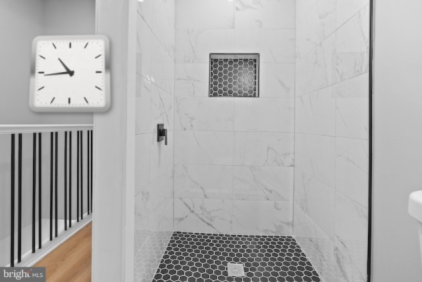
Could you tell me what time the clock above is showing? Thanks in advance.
10:44
